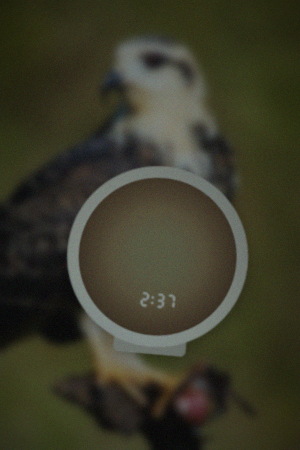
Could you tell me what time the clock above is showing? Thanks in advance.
2:37
